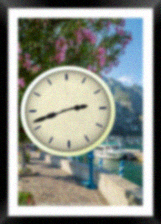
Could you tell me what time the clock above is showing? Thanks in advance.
2:42
